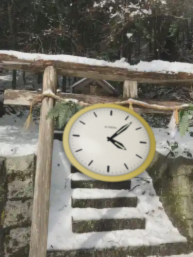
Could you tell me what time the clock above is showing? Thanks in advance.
4:07
